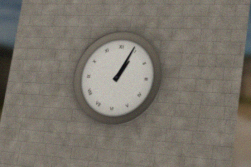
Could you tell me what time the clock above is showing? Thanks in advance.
1:04
